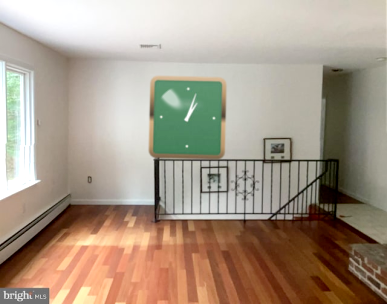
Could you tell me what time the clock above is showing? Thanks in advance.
1:03
